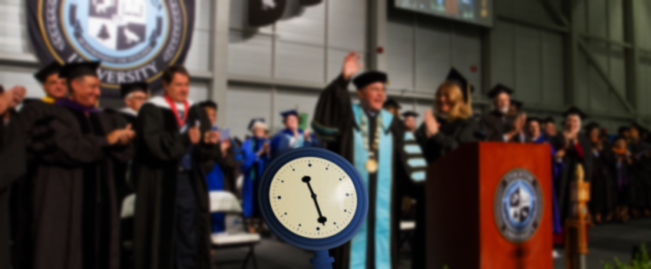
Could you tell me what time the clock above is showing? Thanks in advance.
11:28
